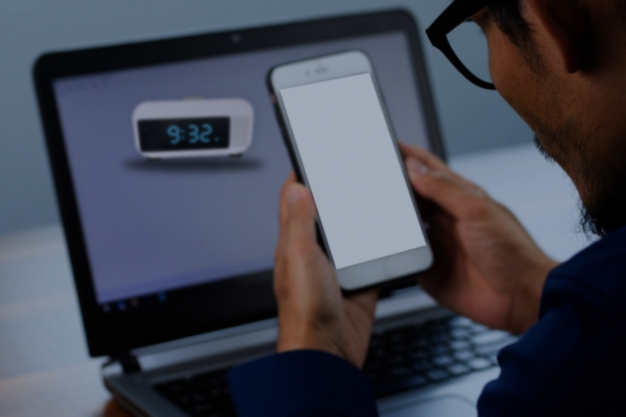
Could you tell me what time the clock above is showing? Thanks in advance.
9:32
